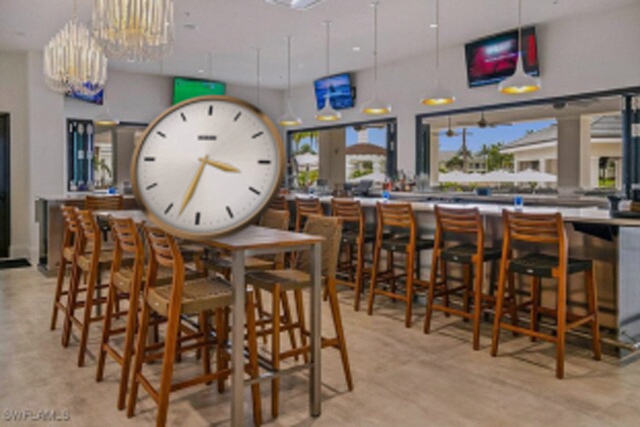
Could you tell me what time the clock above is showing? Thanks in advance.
3:33
